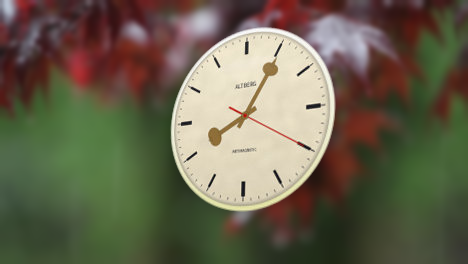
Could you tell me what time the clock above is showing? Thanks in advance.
8:05:20
